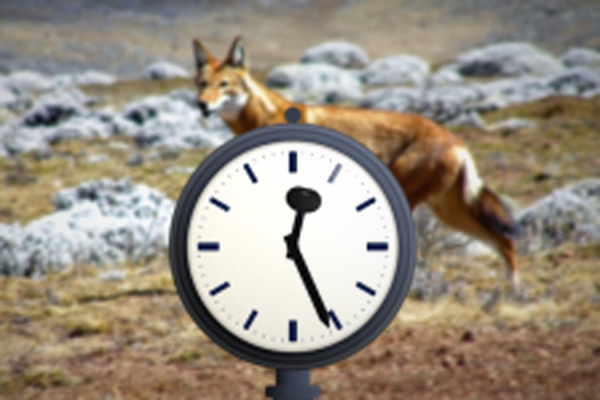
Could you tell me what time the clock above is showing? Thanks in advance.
12:26
